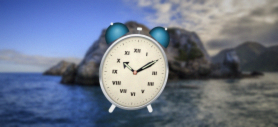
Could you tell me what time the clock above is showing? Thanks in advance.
10:10
